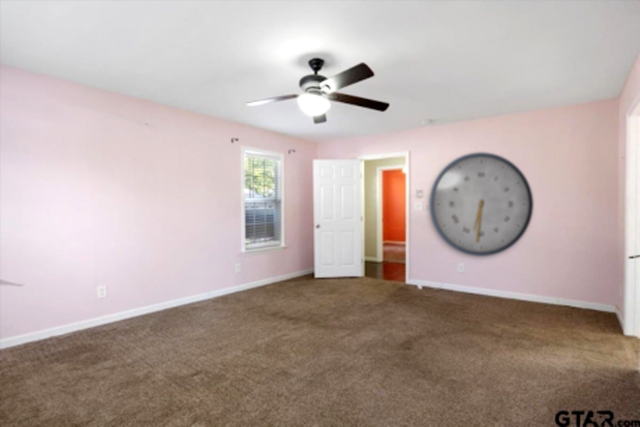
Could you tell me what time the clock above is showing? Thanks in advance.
6:31
